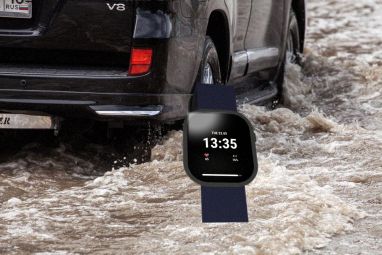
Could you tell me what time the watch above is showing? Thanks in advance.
13:35
